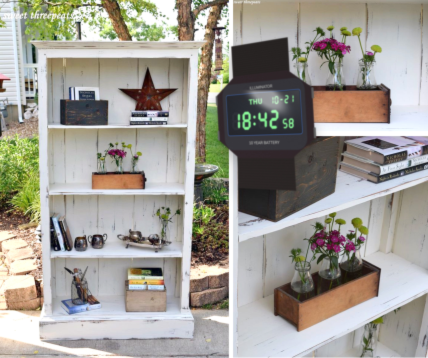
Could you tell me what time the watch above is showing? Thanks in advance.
18:42
